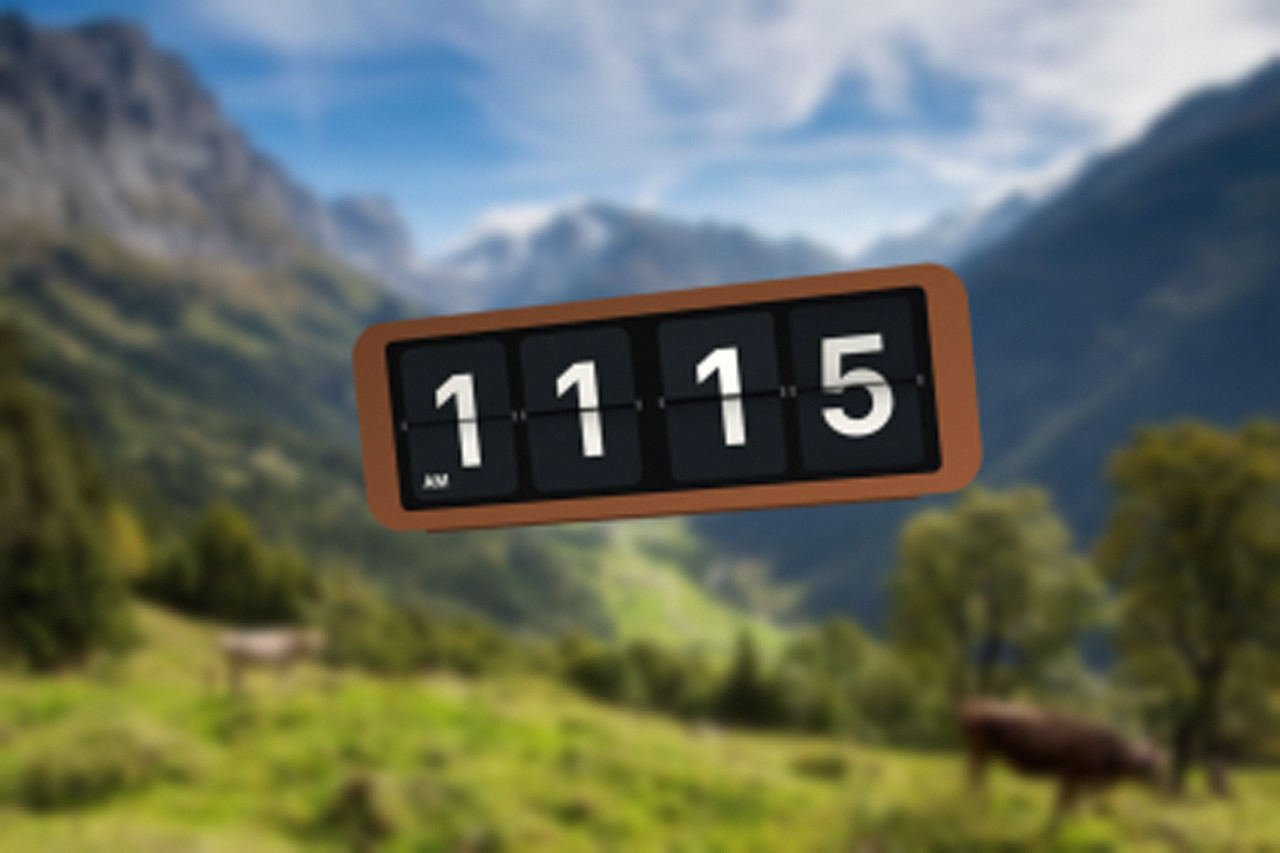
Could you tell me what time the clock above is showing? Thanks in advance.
11:15
